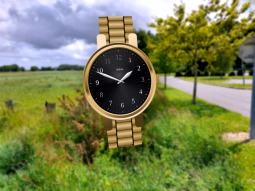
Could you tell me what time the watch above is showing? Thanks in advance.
1:49
